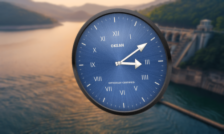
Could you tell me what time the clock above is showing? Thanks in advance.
3:10
